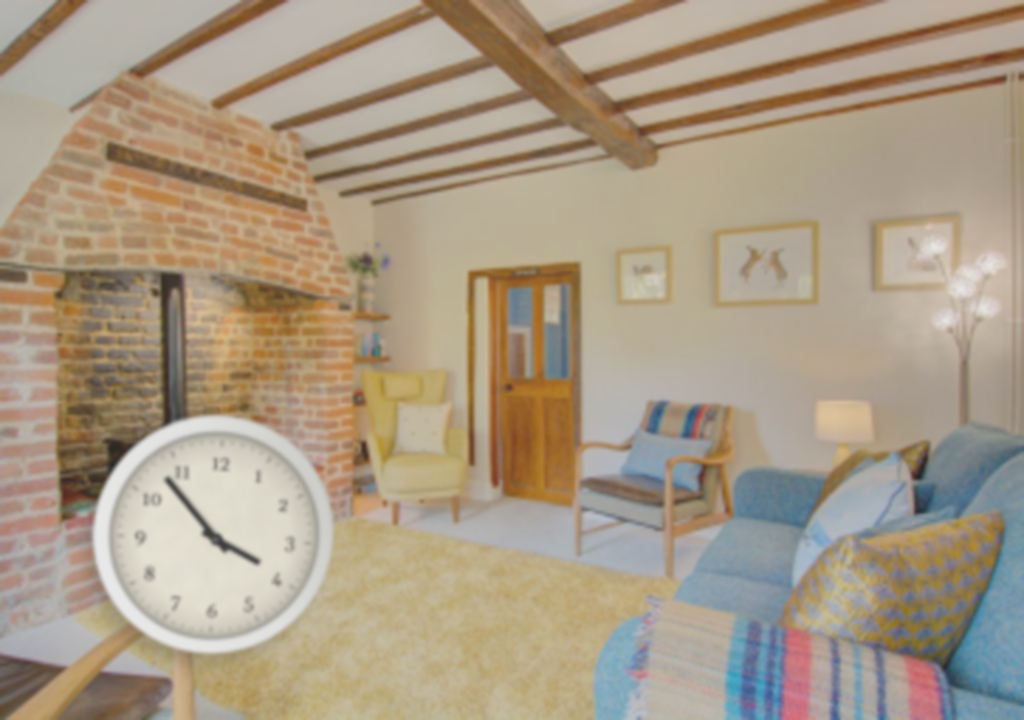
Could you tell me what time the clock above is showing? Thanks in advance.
3:53
